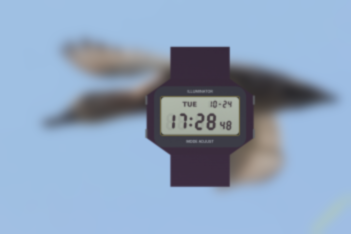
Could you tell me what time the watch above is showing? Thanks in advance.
17:28:48
